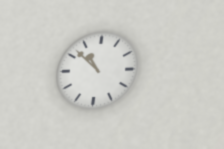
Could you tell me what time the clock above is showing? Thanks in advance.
10:52
